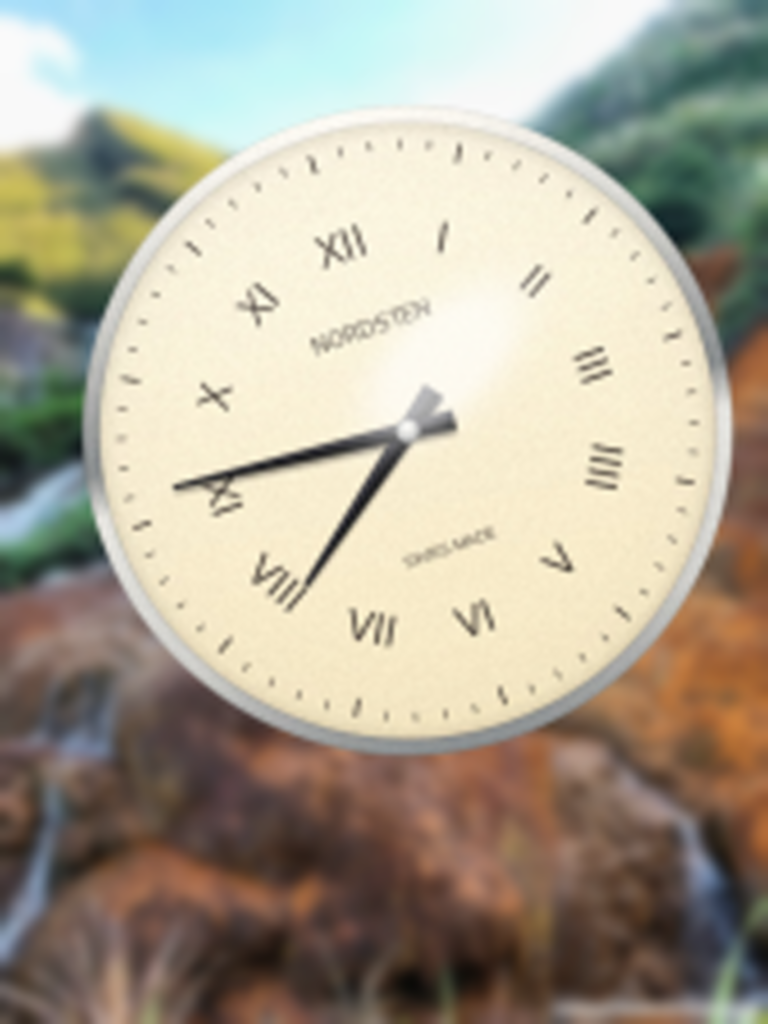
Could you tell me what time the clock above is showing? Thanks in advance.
7:46
